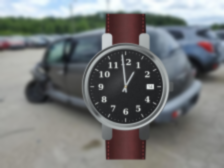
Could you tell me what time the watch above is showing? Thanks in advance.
12:59
